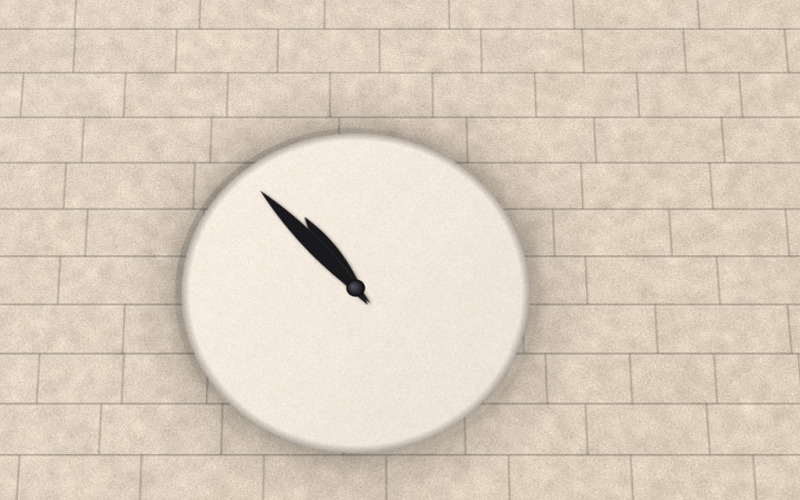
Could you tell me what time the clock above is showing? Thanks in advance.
10:53
